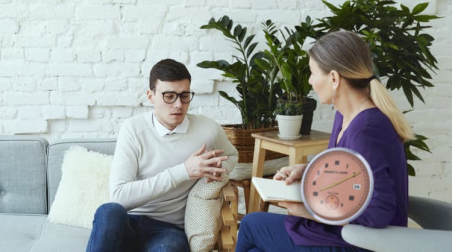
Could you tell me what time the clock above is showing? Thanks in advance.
8:10
